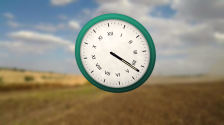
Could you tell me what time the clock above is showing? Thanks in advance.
4:22
